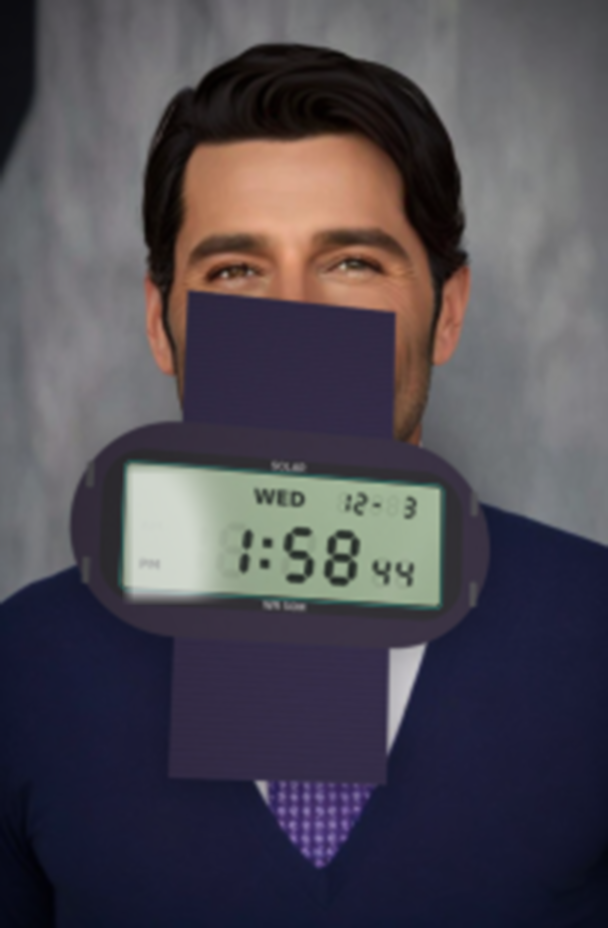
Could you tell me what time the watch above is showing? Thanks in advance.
1:58:44
